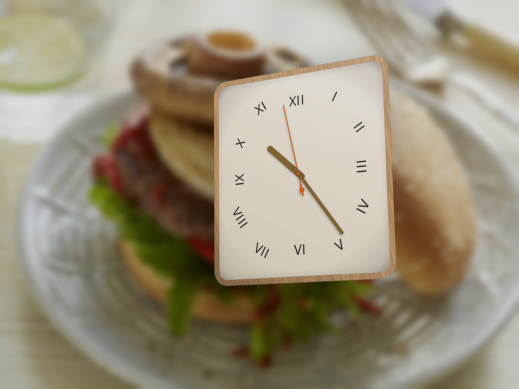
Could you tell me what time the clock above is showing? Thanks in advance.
10:23:58
